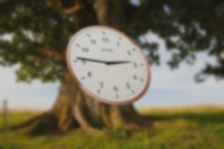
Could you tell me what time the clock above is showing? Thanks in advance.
2:46
